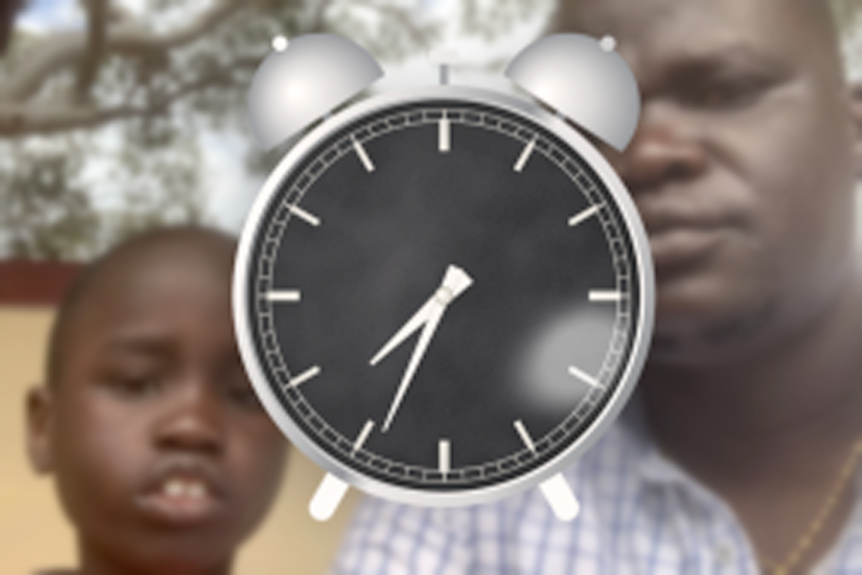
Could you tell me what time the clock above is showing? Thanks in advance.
7:34
